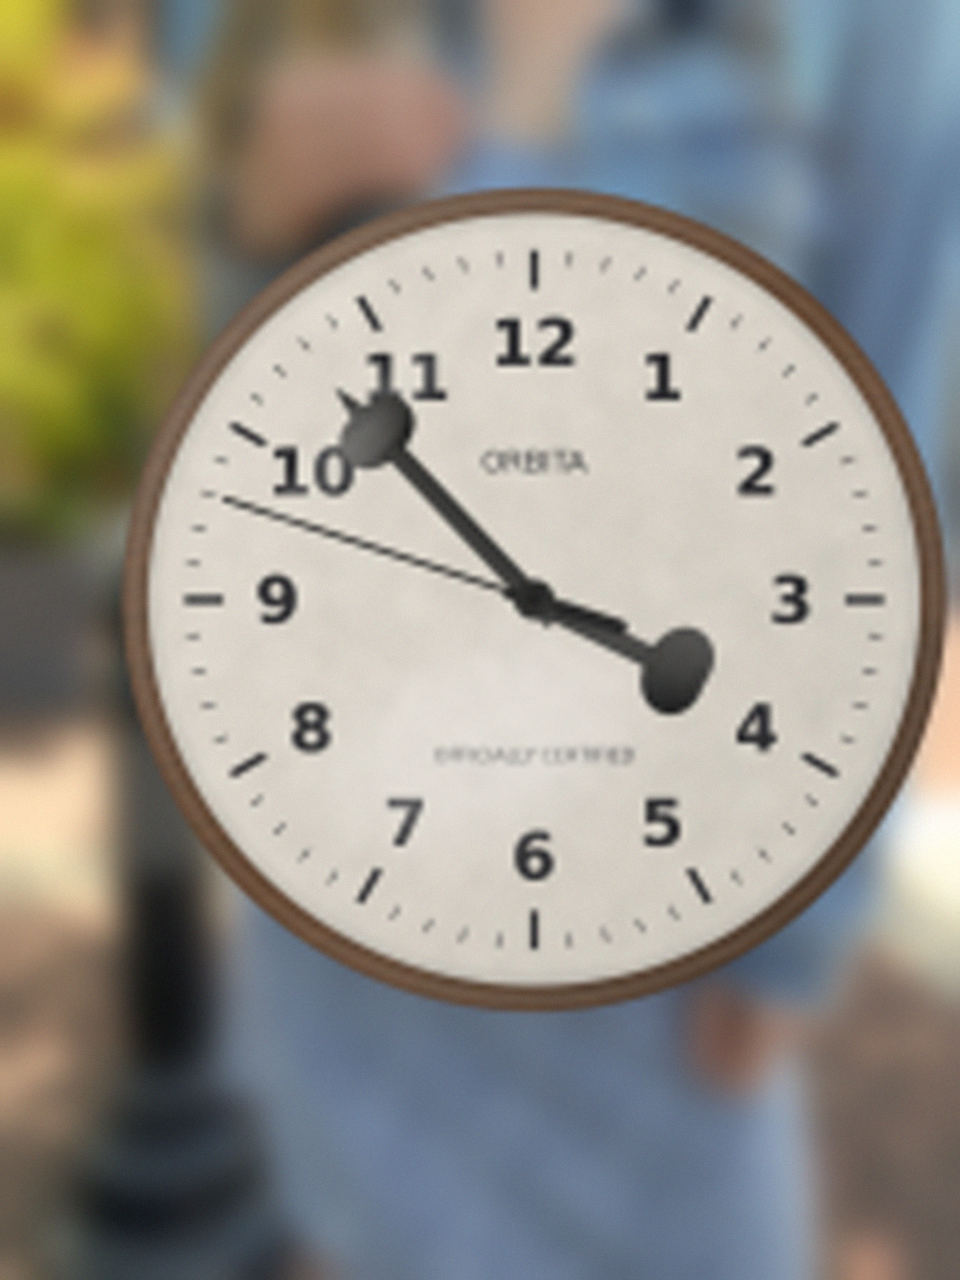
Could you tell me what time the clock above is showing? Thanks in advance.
3:52:48
